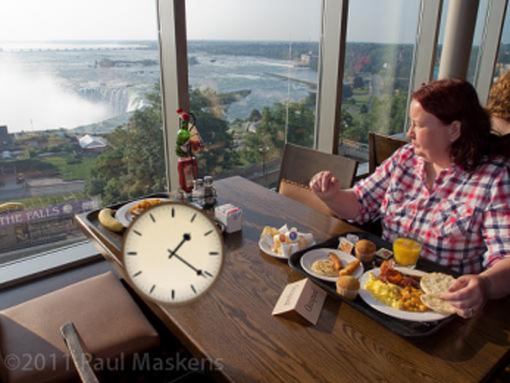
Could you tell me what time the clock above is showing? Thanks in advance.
1:21
